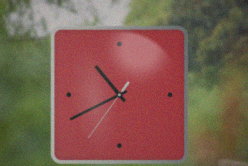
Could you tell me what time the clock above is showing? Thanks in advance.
10:40:36
